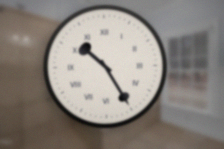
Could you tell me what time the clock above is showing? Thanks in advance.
10:25
